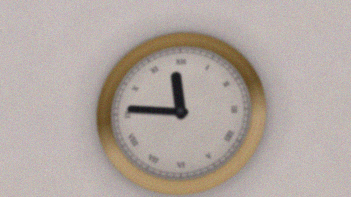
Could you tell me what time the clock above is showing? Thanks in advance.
11:46
